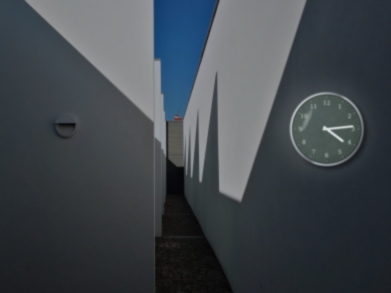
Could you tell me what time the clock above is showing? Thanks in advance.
4:14
